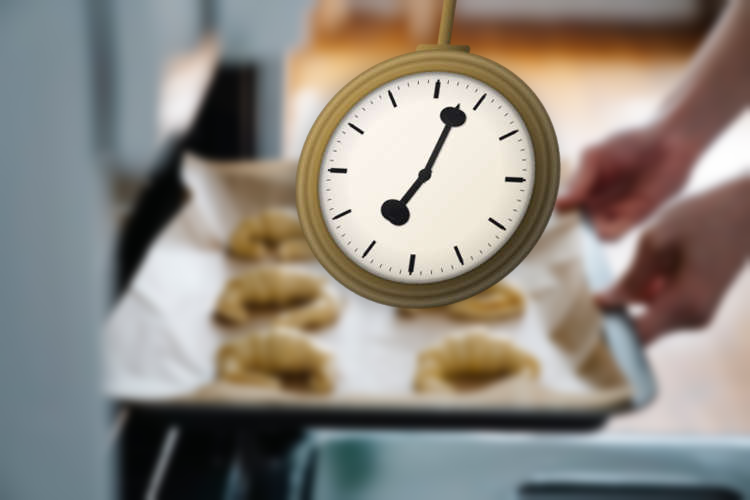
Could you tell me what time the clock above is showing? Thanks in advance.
7:03
